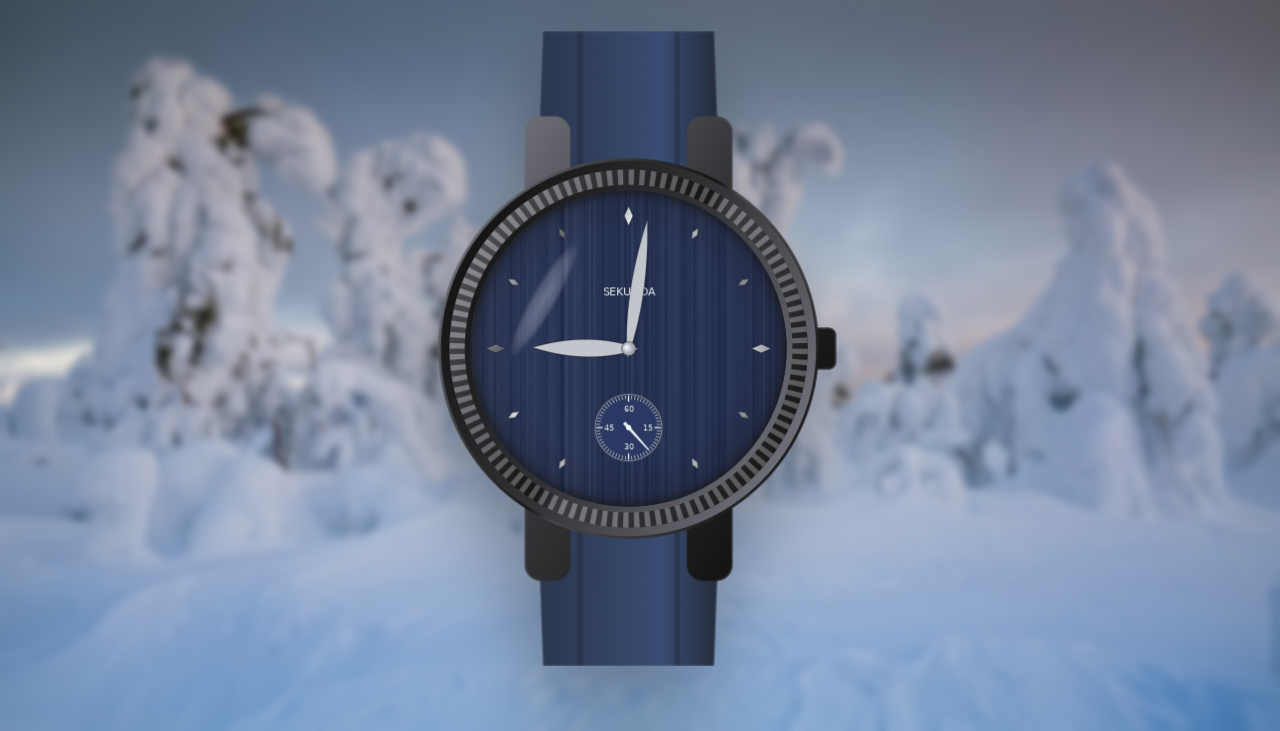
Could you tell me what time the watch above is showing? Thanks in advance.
9:01:23
